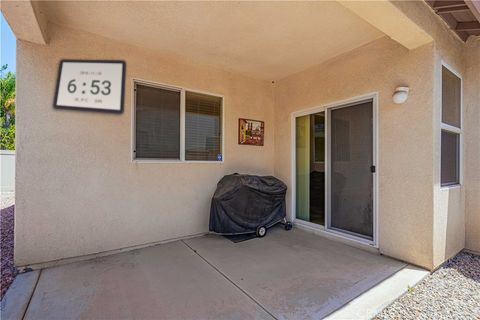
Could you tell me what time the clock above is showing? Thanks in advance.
6:53
